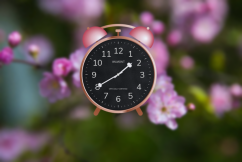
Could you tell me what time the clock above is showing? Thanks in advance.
1:40
